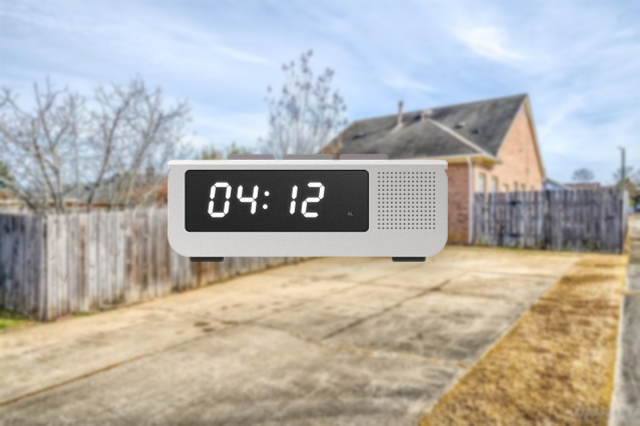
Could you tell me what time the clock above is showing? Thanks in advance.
4:12
